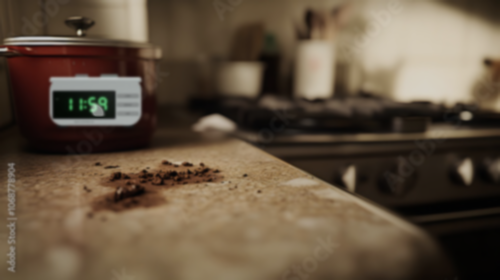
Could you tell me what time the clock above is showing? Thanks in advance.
11:59
